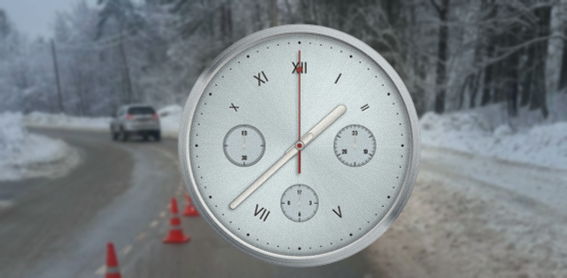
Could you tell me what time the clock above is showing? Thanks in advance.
1:38
